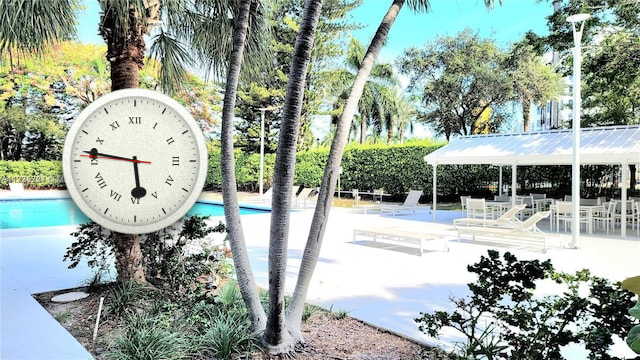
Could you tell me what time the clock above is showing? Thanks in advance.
5:46:46
